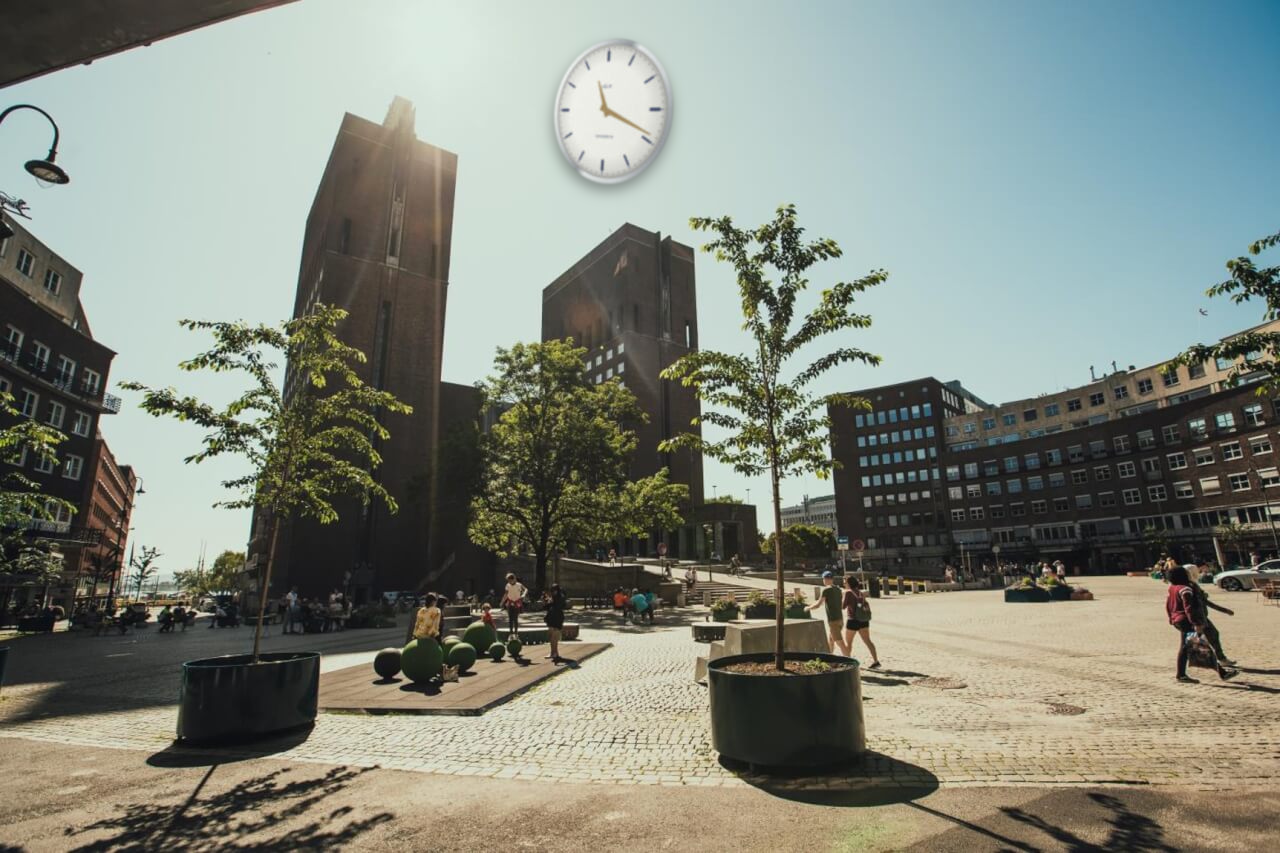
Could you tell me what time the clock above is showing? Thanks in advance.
11:19
